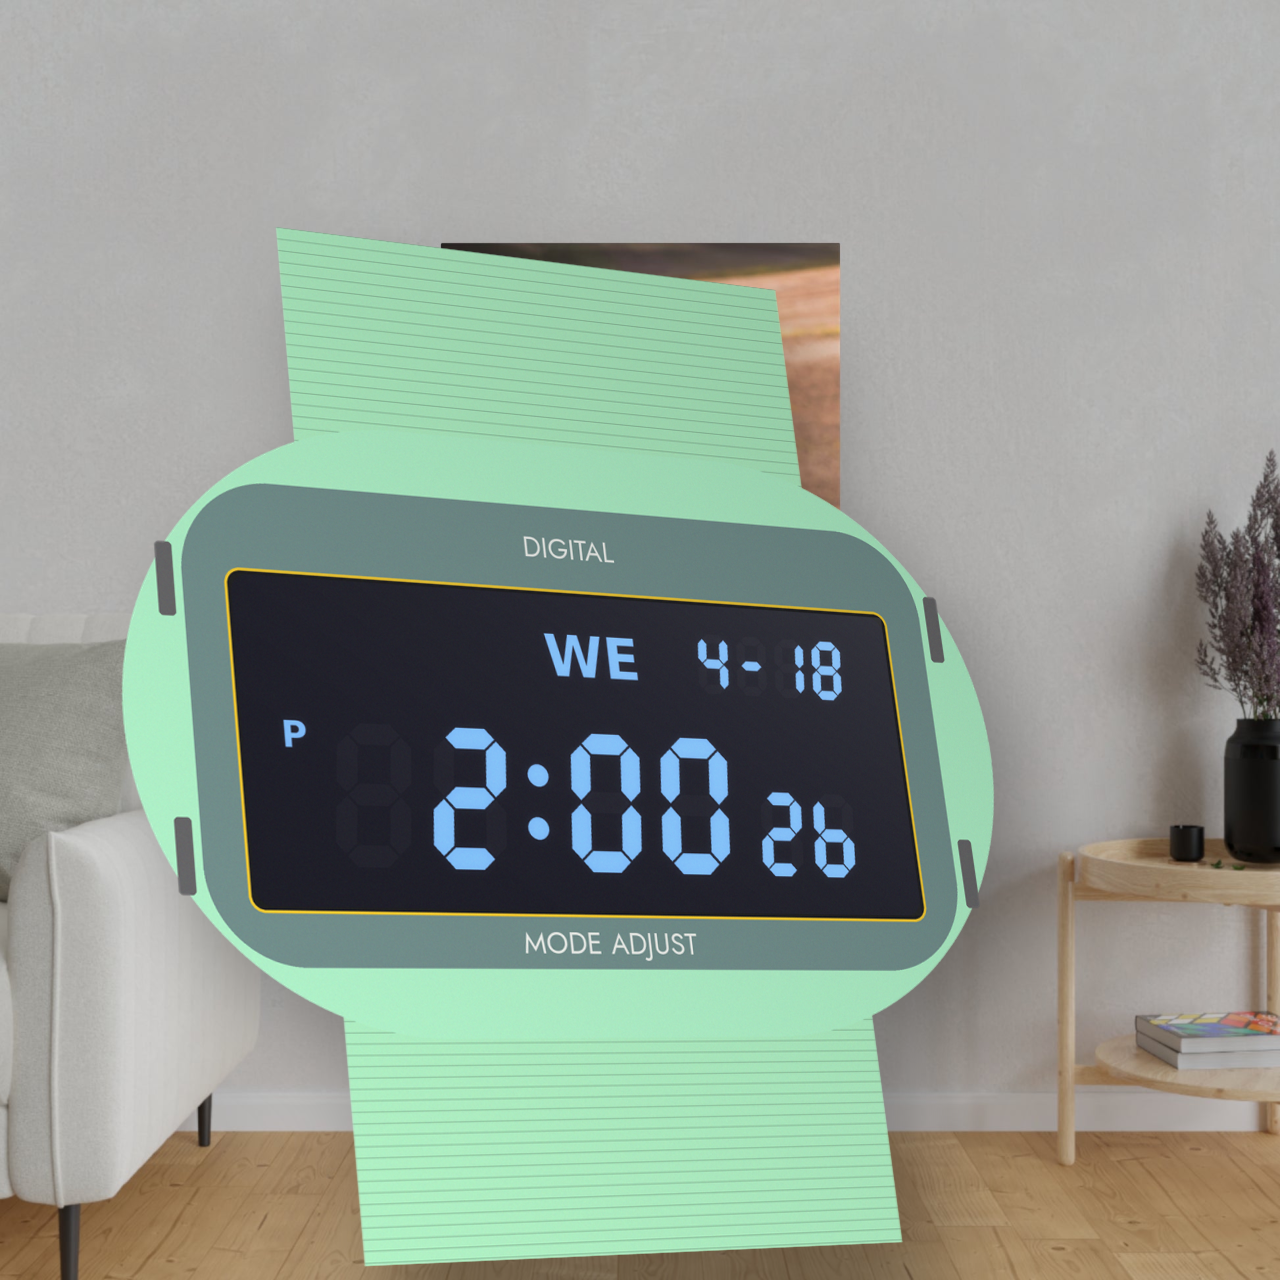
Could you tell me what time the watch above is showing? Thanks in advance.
2:00:26
